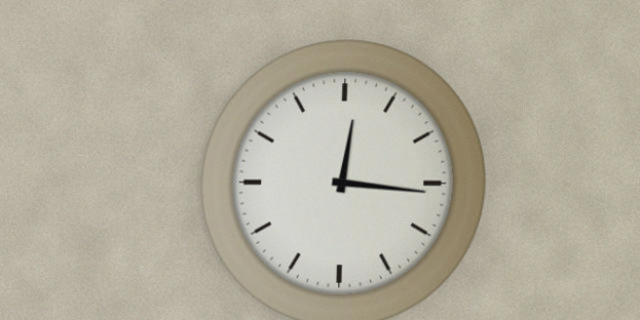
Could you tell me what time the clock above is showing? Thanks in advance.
12:16
